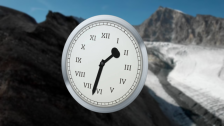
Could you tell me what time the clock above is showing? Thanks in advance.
1:32
